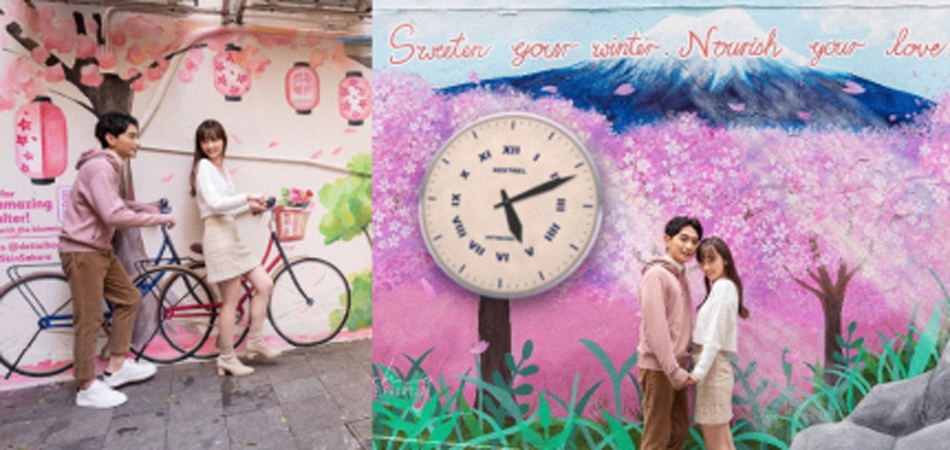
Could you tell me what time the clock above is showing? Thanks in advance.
5:11
